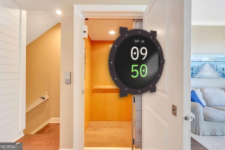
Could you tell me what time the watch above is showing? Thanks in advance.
9:50
